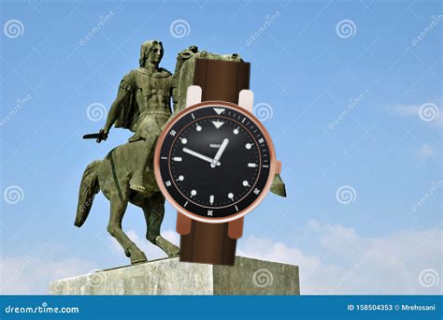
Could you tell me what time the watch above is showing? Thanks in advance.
12:48
